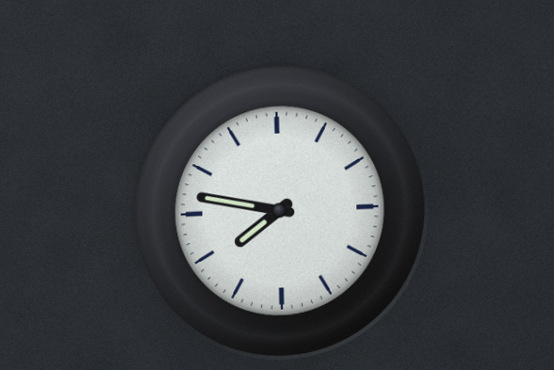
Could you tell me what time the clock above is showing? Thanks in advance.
7:47
